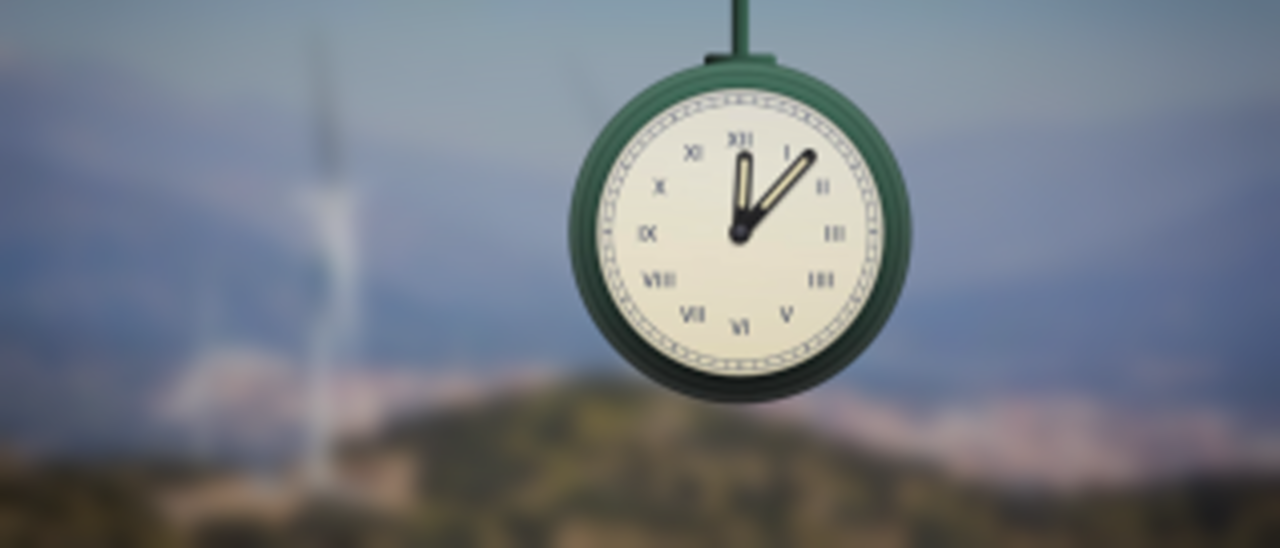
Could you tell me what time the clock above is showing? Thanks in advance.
12:07
